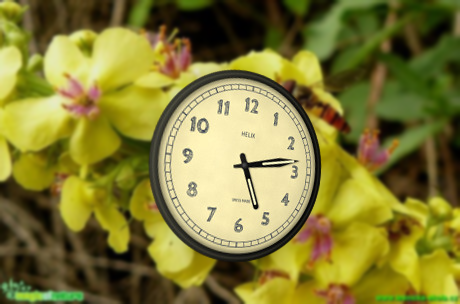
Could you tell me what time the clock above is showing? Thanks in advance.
5:13
